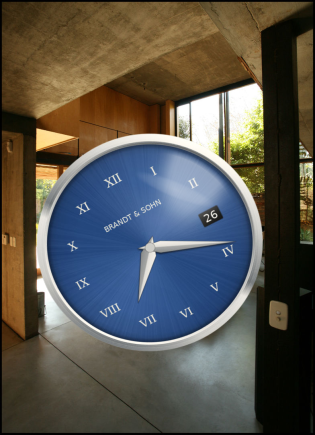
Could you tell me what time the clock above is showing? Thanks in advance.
7:19
